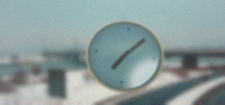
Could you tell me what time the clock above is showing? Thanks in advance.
7:07
